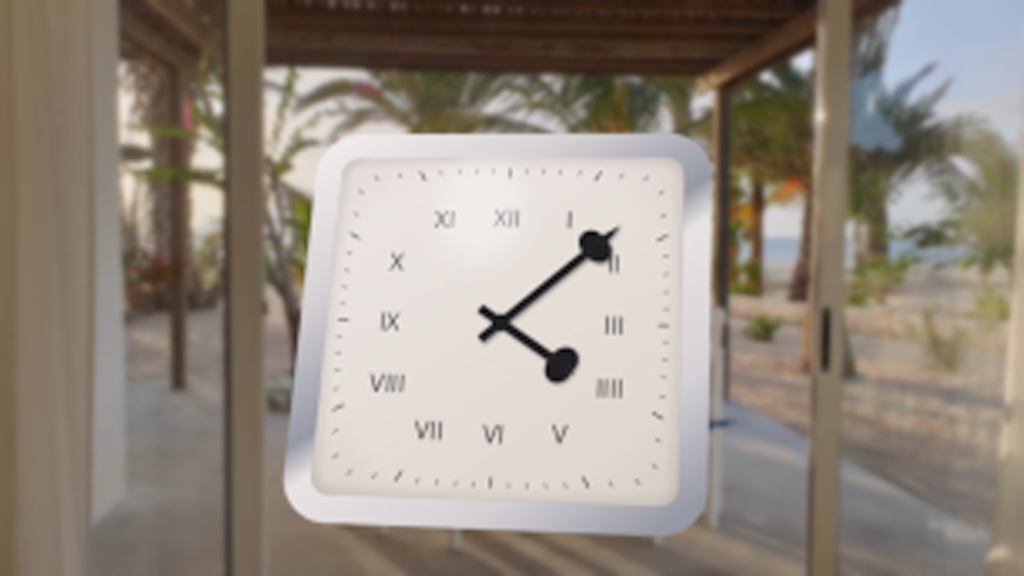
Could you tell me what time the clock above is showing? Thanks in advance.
4:08
